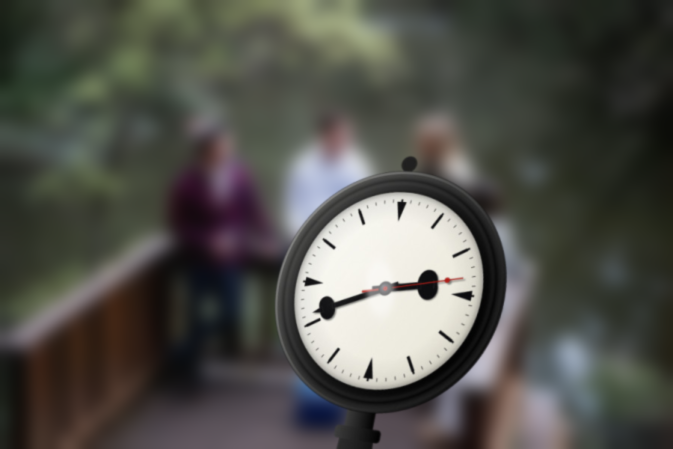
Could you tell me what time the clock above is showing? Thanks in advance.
2:41:13
